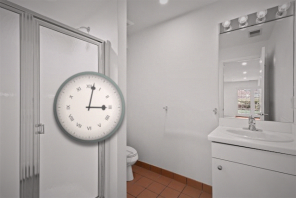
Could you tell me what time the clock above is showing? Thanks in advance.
3:02
